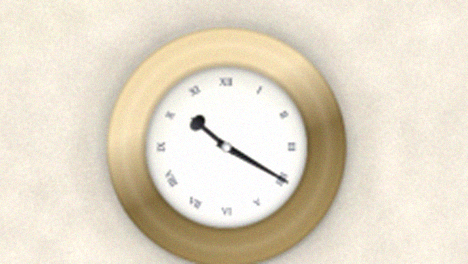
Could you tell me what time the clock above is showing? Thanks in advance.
10:20
